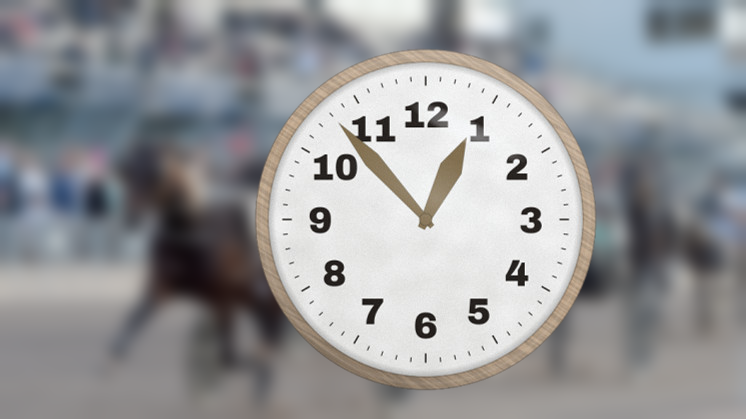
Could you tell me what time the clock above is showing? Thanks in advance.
12:53
